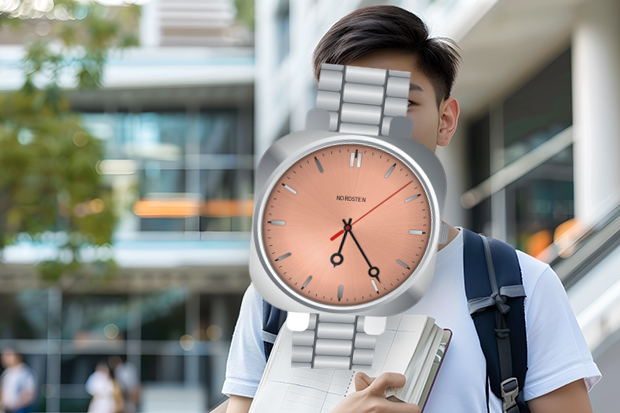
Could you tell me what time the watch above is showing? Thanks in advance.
6:24:08
